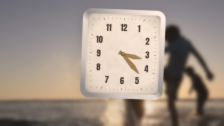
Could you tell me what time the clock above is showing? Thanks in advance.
3:23
